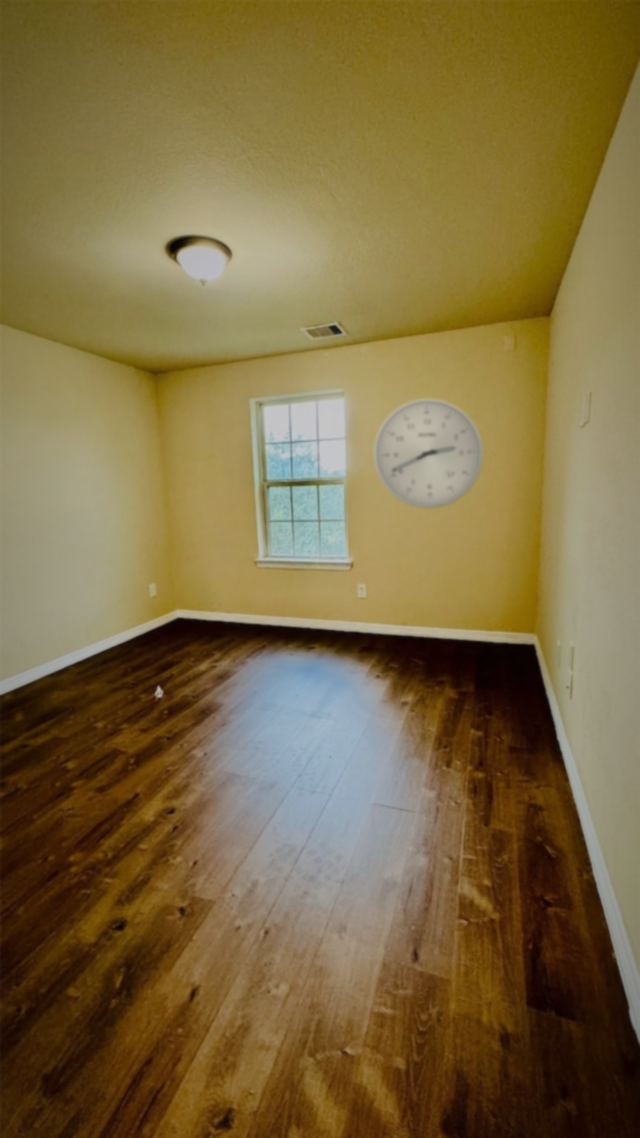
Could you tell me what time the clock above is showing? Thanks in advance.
2:41
